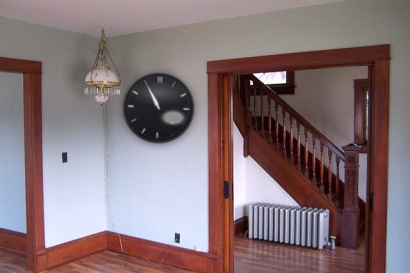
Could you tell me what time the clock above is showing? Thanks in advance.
10:55
